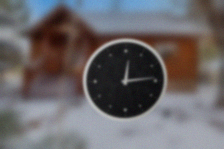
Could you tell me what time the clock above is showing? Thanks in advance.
12:14
